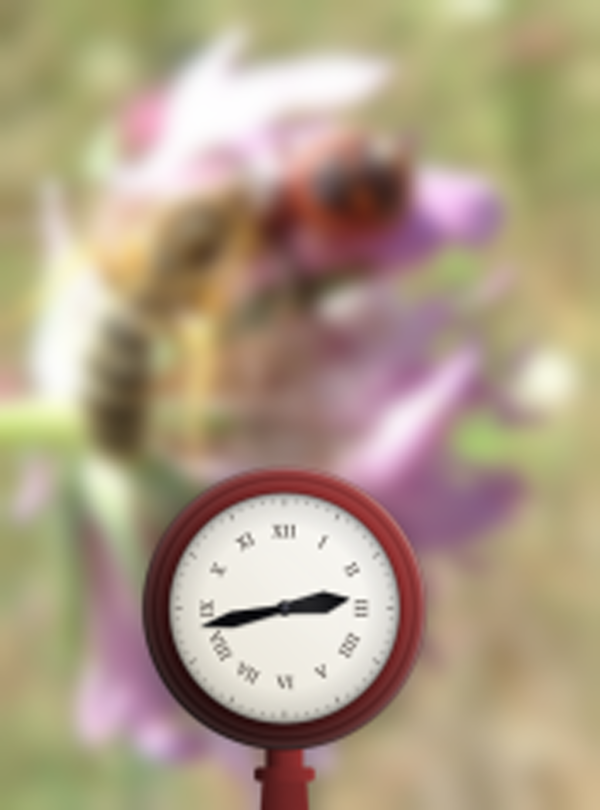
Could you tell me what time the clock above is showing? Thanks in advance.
2:43
